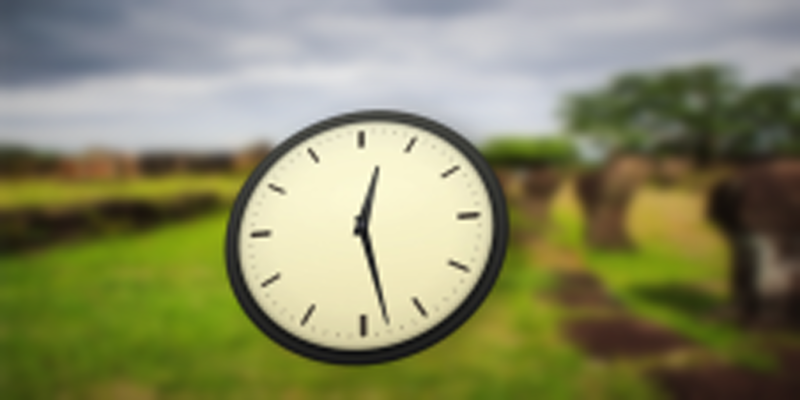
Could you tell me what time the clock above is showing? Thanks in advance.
12:28
